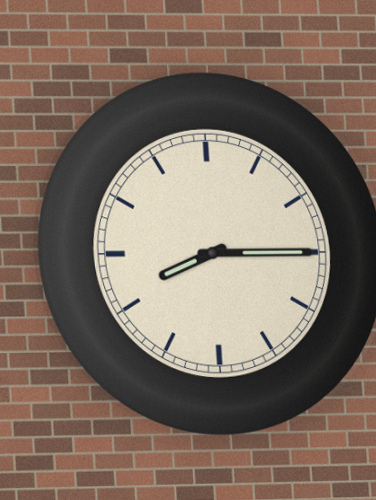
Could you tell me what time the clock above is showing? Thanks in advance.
8:15
